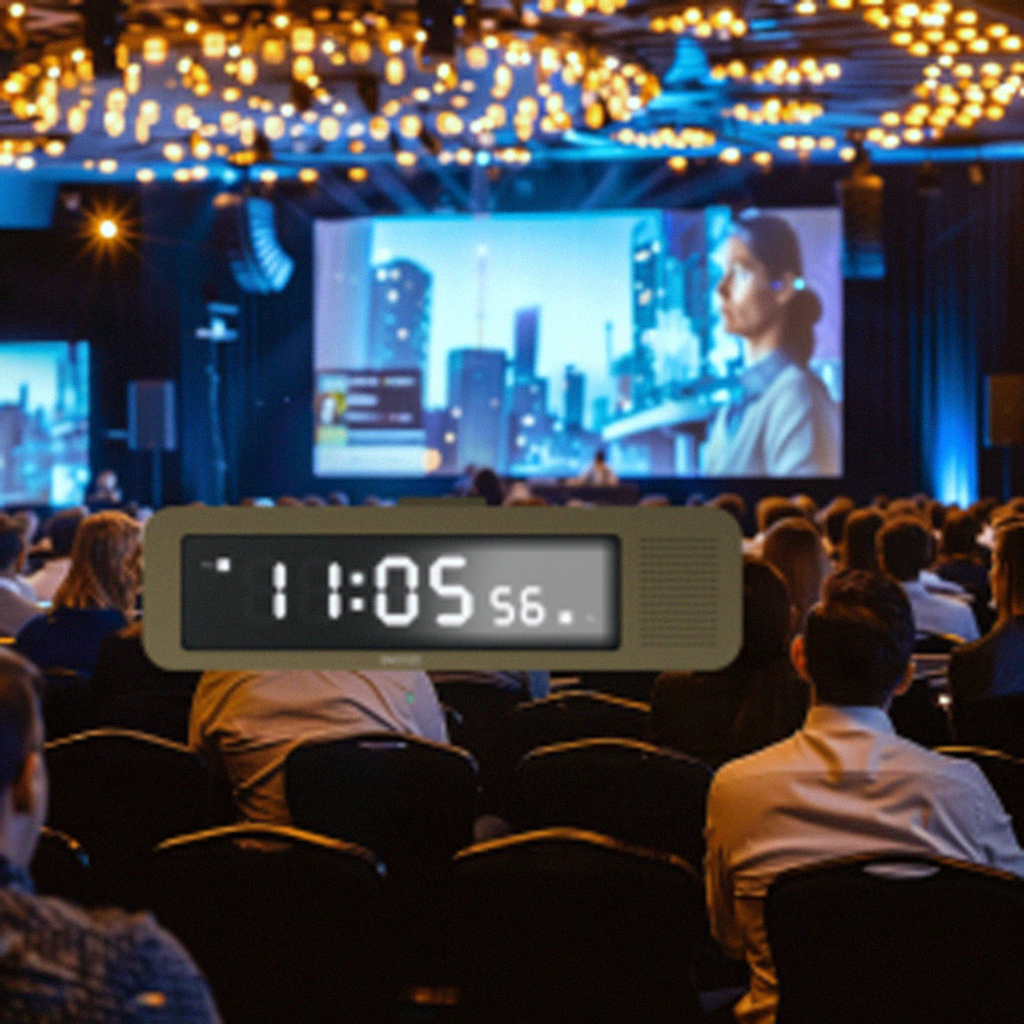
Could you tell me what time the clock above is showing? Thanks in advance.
11:05:56
